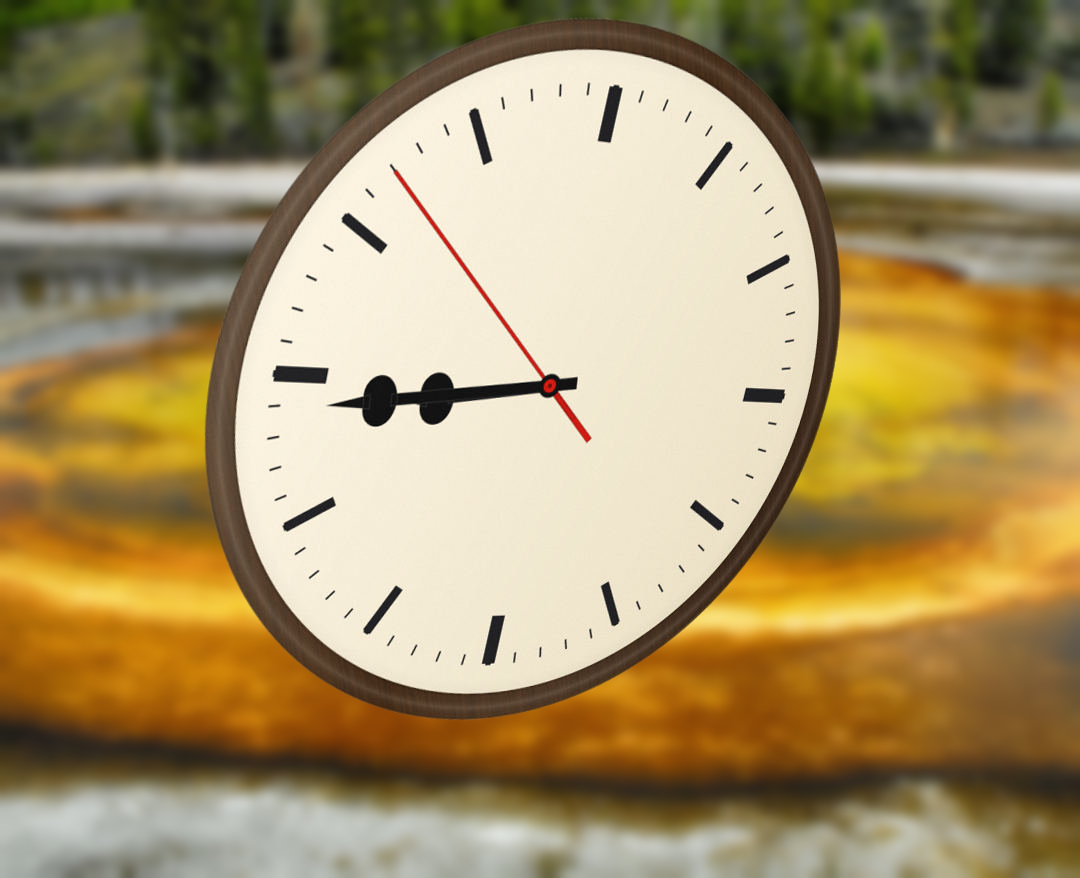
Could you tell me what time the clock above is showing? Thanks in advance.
8:43:52
